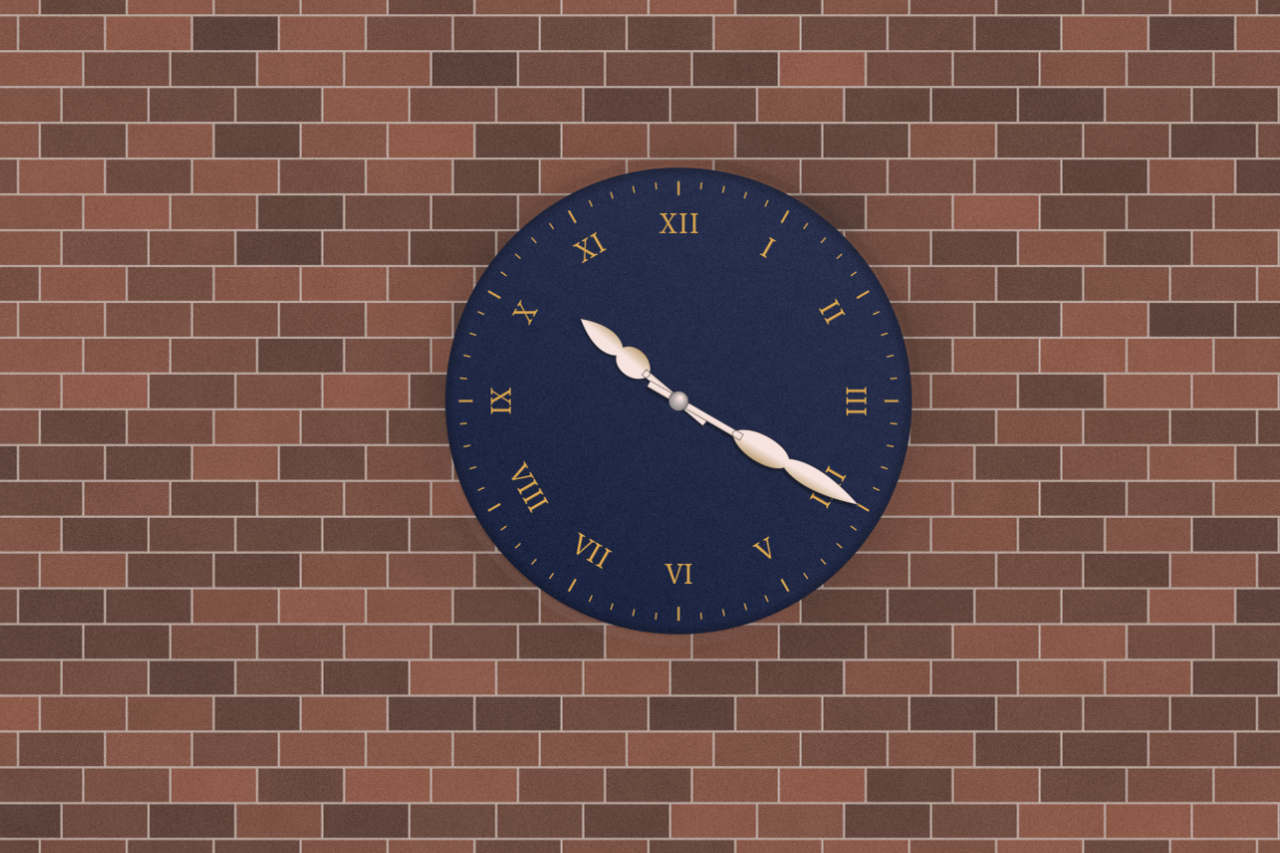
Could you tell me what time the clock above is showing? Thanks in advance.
10:20
